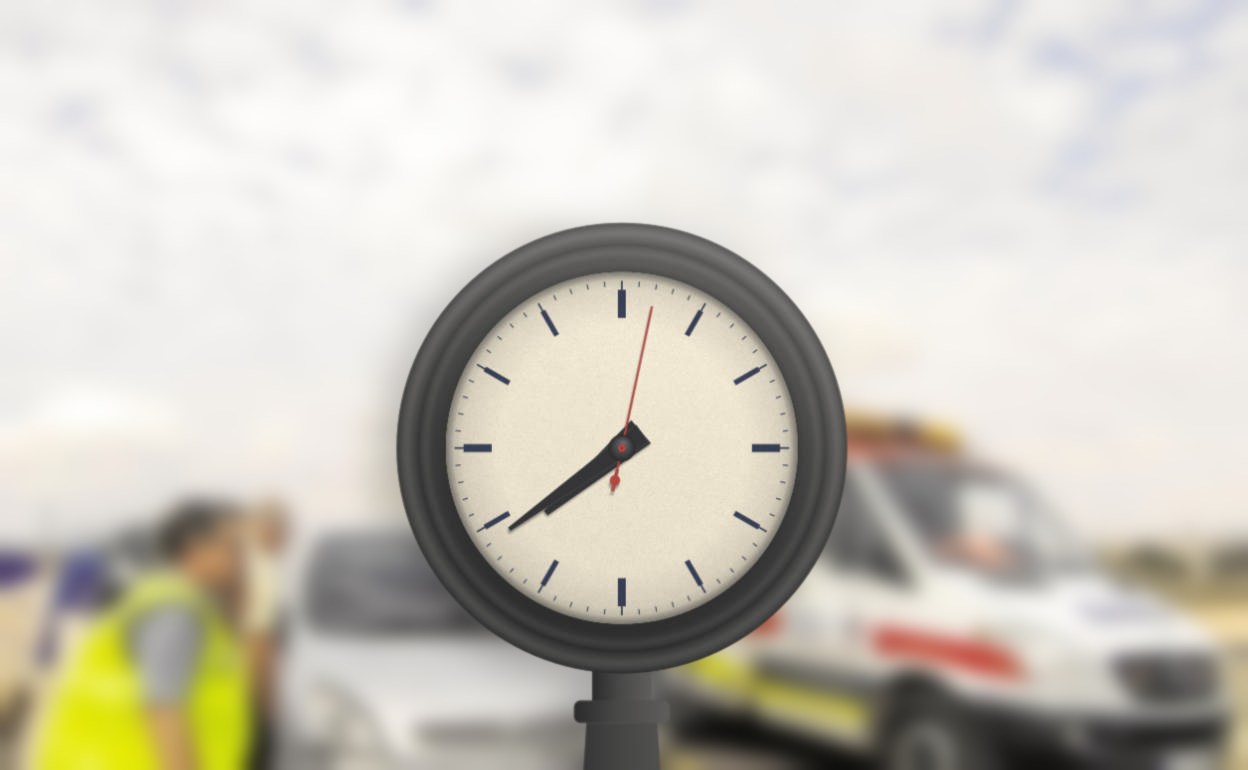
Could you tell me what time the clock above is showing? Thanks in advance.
7:39:02
